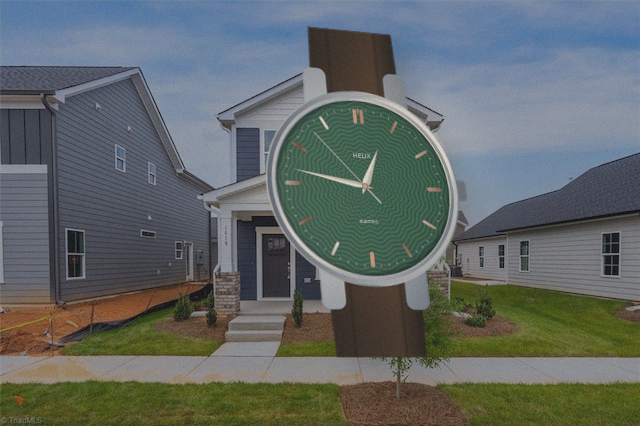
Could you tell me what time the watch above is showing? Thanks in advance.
12:46:53
